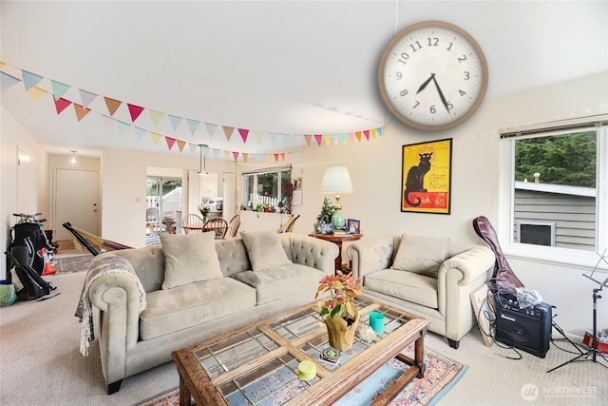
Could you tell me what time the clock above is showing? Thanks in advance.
7:26
